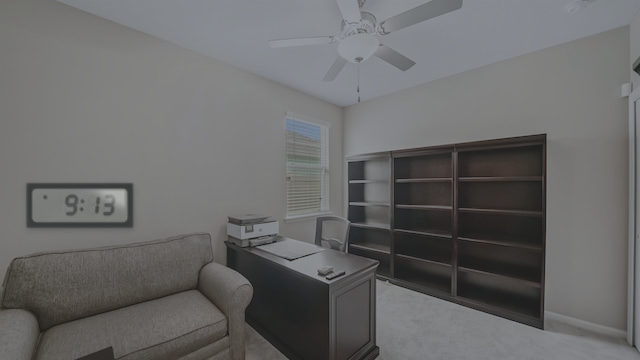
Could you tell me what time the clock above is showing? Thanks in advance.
9:13
